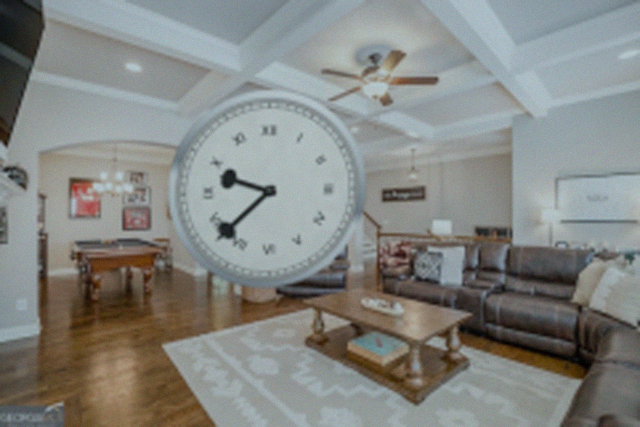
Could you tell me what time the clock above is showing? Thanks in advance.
9:38
